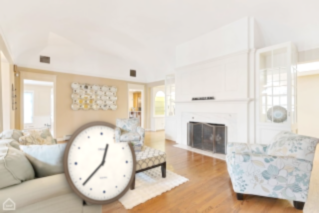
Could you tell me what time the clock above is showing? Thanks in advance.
12:38
